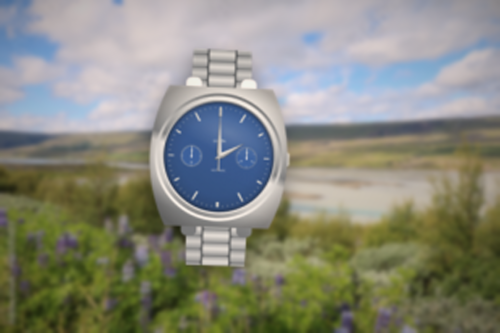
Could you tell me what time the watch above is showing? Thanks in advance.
2:00
